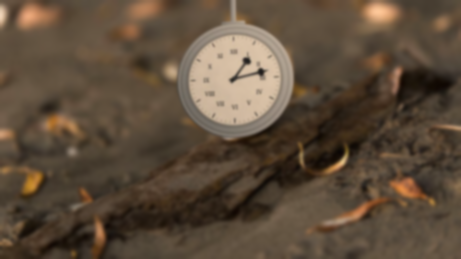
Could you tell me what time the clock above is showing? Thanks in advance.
1:13
